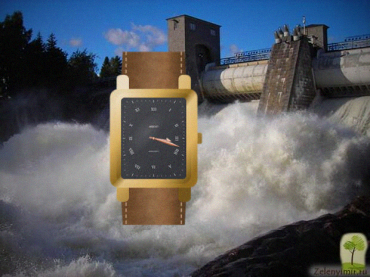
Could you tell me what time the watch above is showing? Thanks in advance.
3:18
